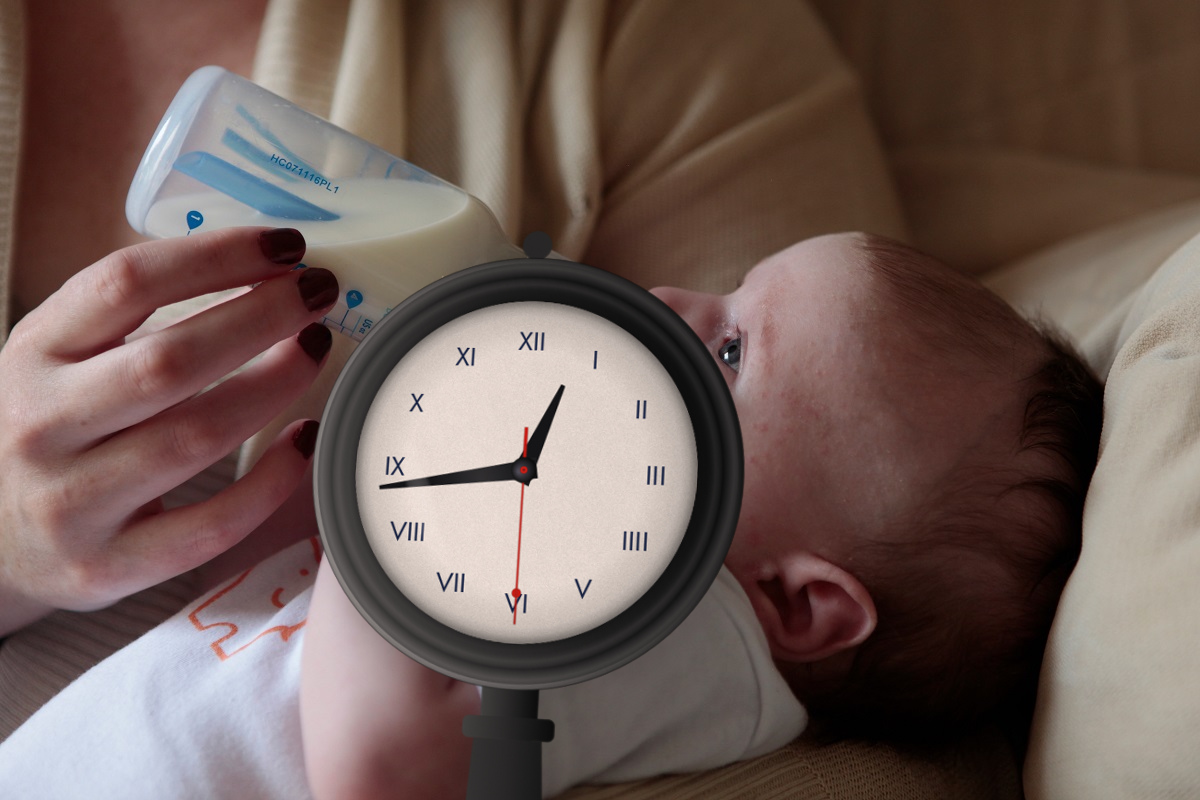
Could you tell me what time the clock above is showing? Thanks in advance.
12:43:30
